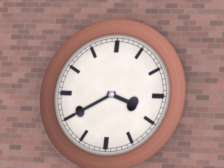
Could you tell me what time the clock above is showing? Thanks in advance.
3:40
